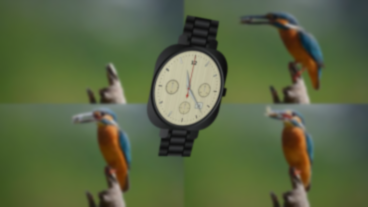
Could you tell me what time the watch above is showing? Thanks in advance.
11:23
